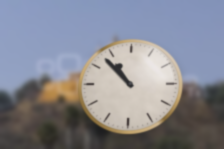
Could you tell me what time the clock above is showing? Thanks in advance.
10:53
